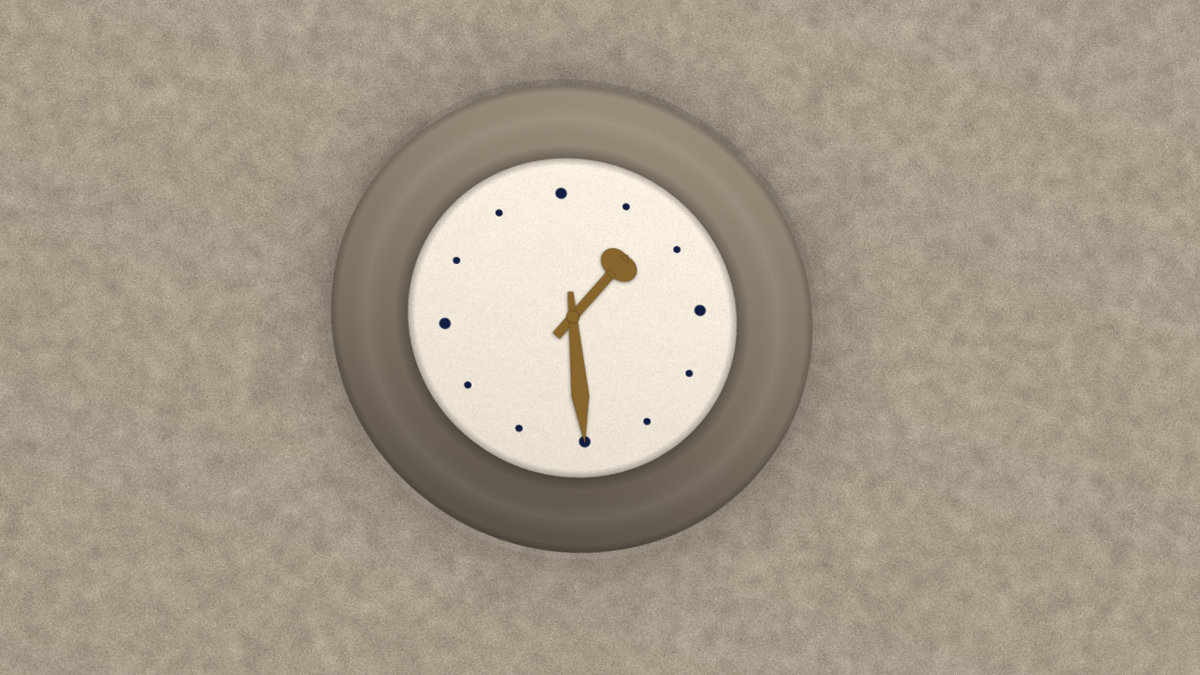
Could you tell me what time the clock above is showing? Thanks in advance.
1:30
